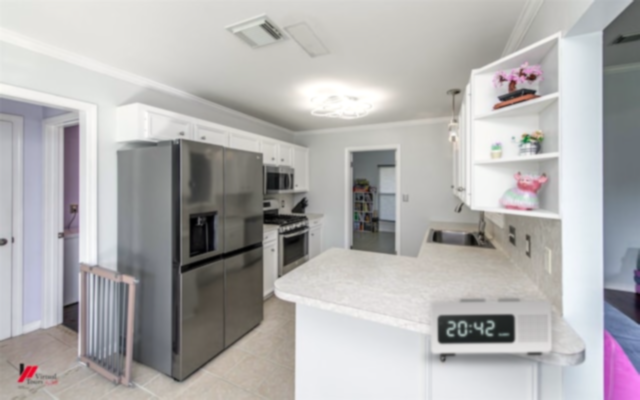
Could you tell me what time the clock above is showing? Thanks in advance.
20:42
